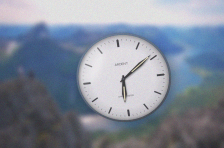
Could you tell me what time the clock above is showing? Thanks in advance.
6:09
